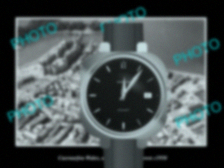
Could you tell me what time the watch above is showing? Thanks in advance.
12:06
